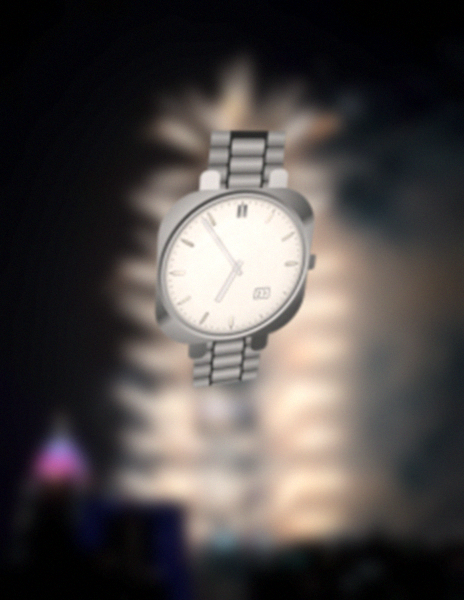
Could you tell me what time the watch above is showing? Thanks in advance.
6:54
